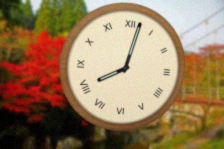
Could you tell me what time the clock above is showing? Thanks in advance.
8:02
